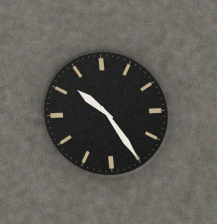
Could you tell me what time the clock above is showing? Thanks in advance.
10:25
